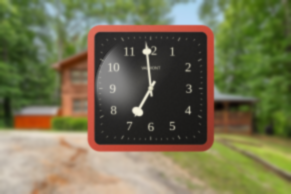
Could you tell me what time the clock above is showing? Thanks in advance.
6:59
